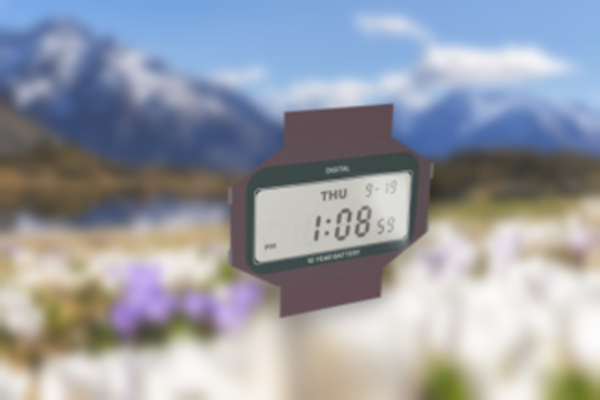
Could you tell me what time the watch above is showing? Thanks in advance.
1:08:59
